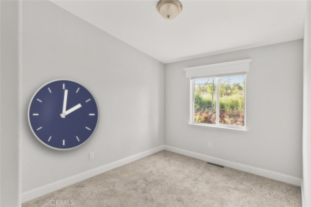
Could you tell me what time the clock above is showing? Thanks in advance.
2:01
